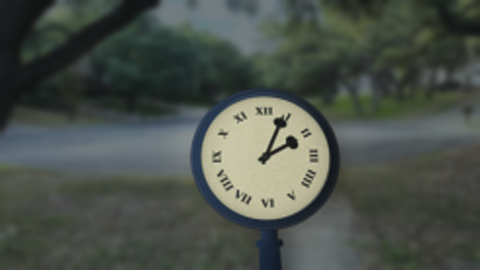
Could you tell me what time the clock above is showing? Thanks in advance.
2:04
